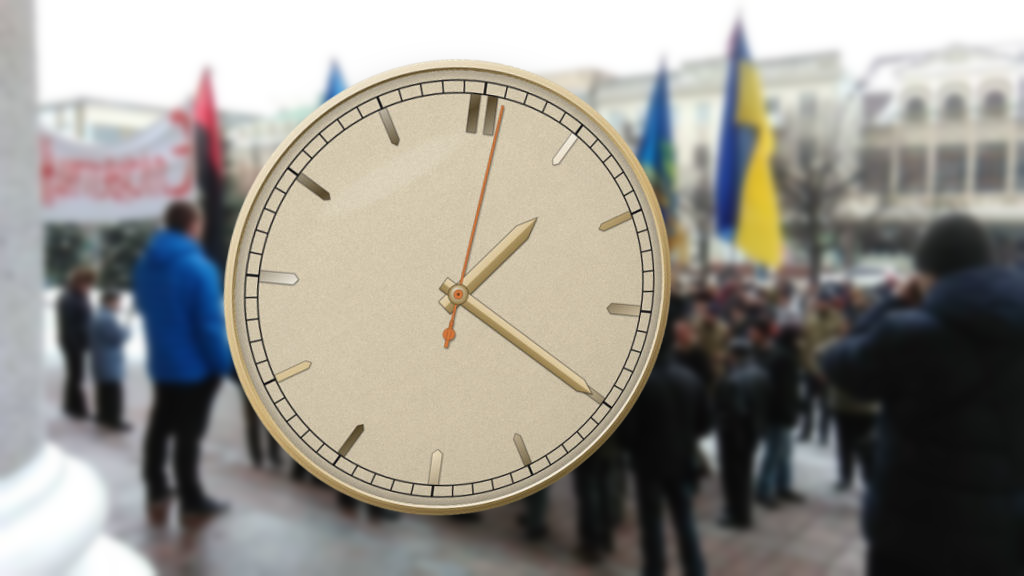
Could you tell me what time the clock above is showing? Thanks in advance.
1:20:01
